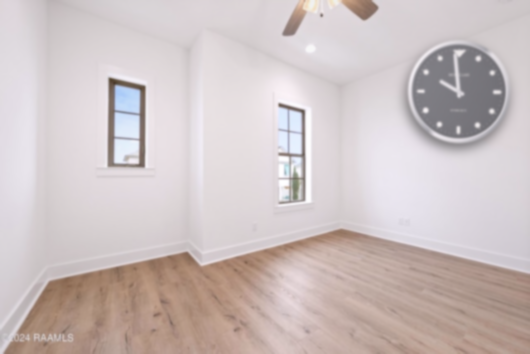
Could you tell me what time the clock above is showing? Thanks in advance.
9:59
